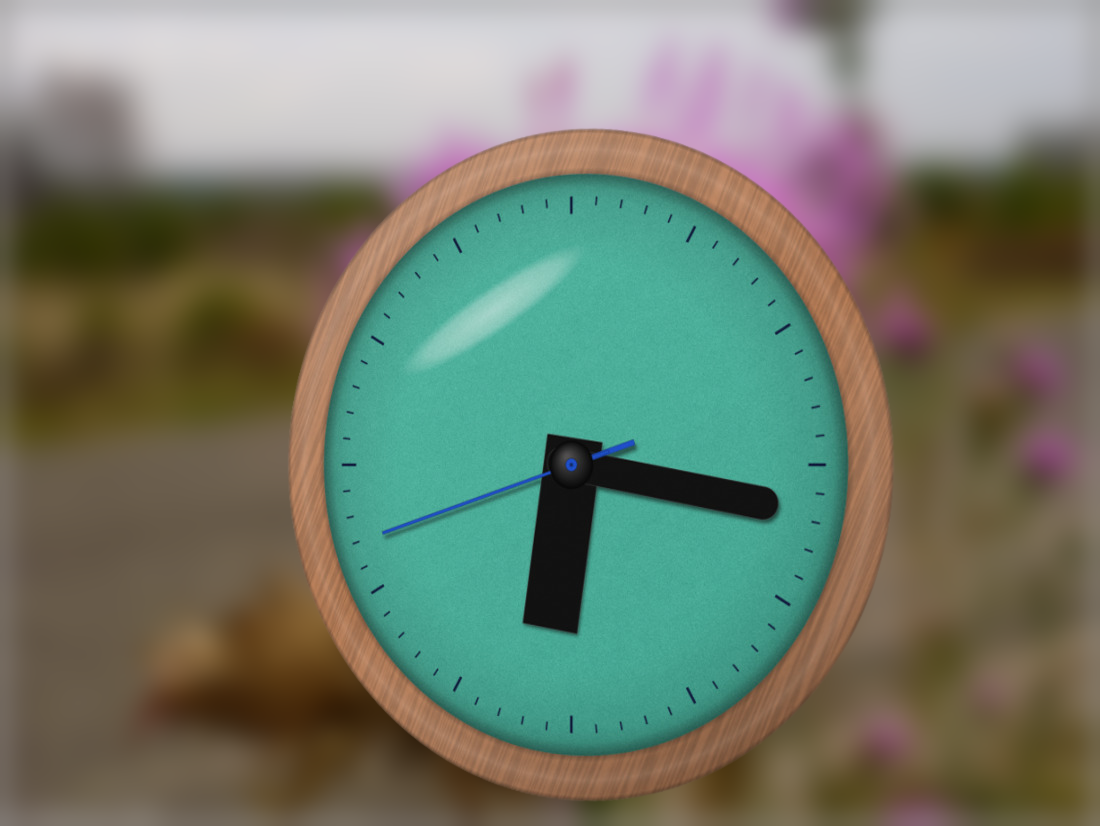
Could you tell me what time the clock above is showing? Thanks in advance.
6:16:42
